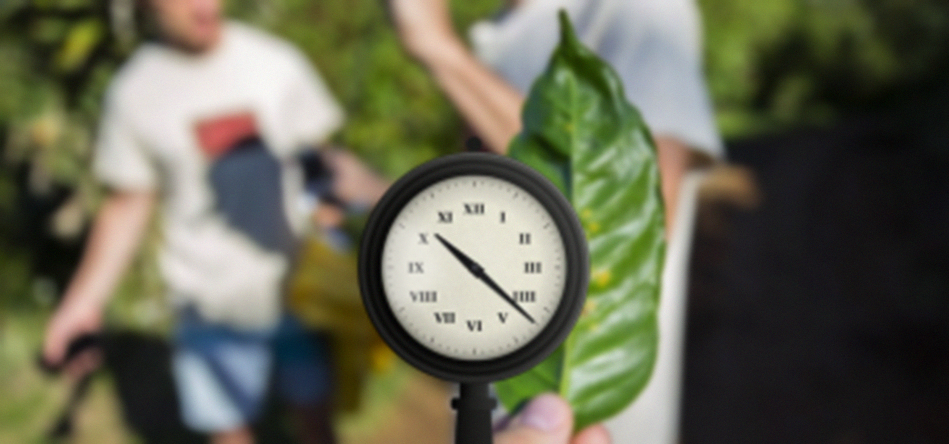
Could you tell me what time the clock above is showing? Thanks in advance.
10:22
